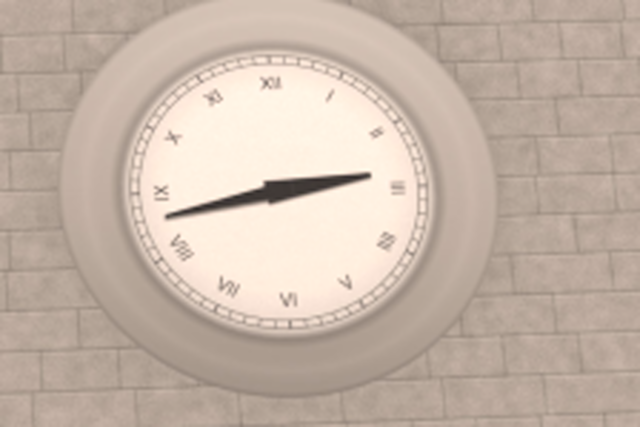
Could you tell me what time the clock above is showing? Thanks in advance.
2:43
